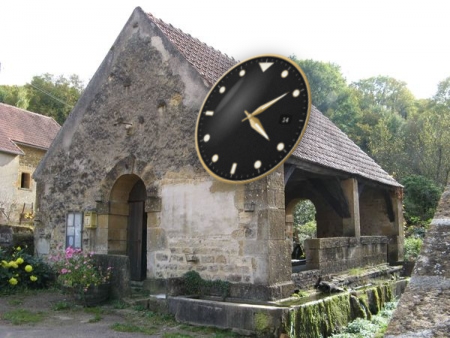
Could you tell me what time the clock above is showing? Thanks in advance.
4:09
